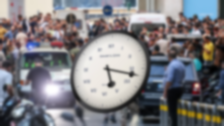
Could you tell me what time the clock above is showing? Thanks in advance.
5:17
